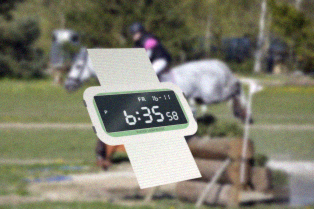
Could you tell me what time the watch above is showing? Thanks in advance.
6:35:58
